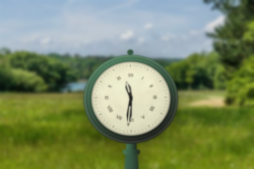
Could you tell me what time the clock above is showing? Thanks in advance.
11:31
